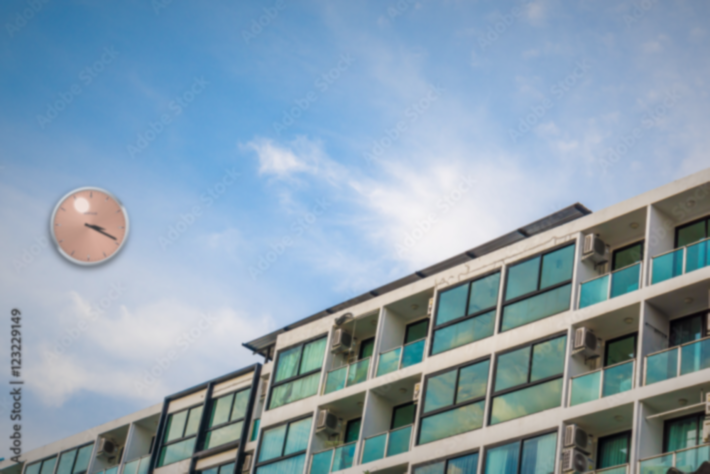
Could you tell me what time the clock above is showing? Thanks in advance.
3:19
